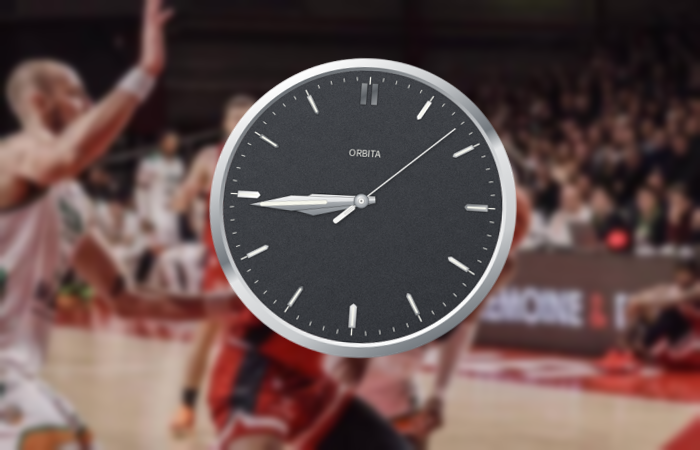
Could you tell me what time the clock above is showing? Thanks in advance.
8:44:08
